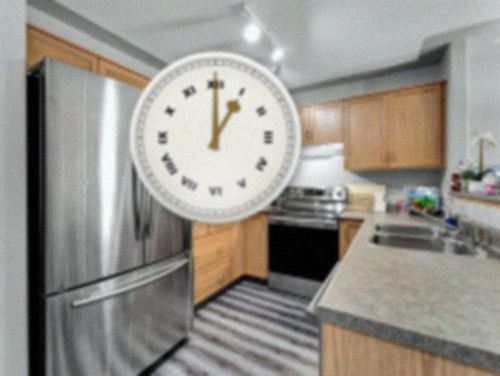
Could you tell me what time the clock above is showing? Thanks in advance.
1:00
